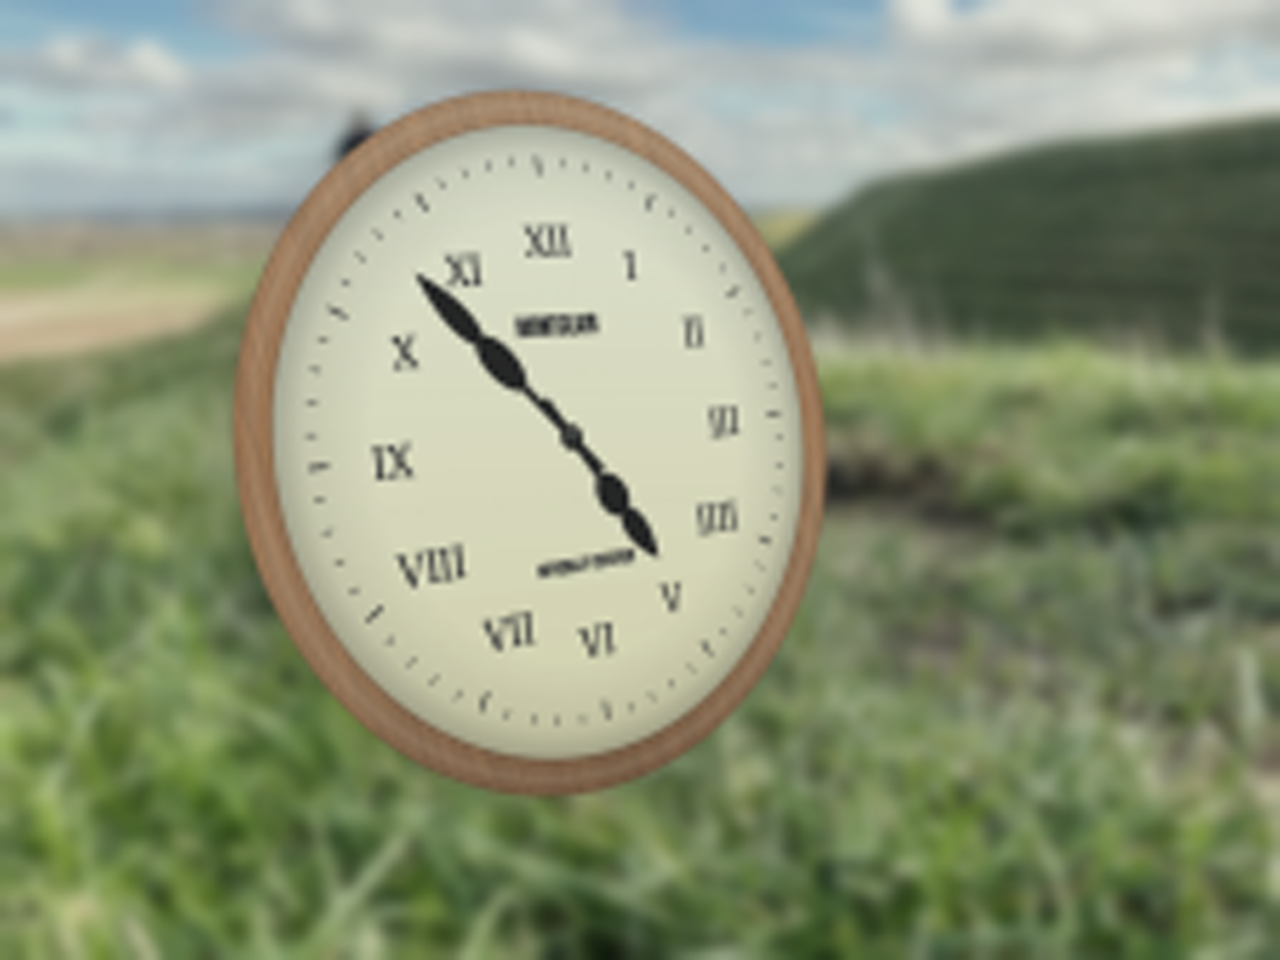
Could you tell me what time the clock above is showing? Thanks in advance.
4:53
